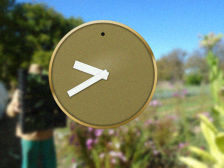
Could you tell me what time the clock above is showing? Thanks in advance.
9:40
